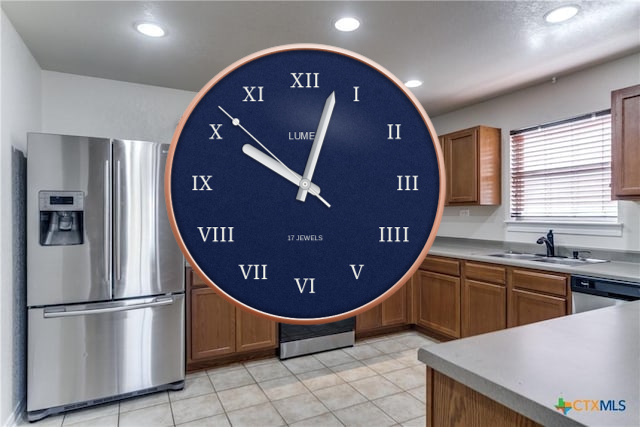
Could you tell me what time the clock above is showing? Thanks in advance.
10:02:52
